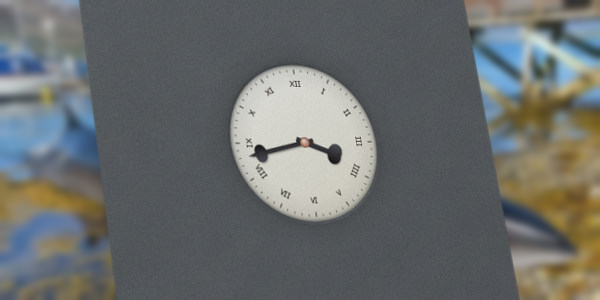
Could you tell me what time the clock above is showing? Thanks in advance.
3:43
